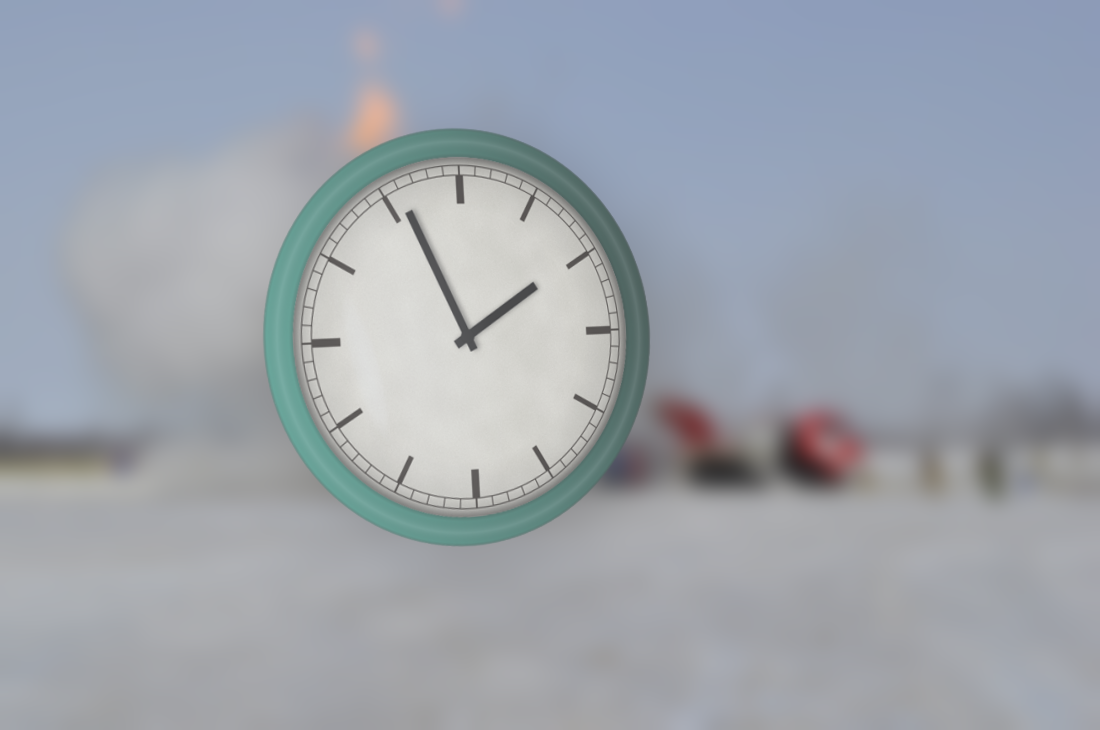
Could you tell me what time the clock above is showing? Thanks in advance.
1:56
